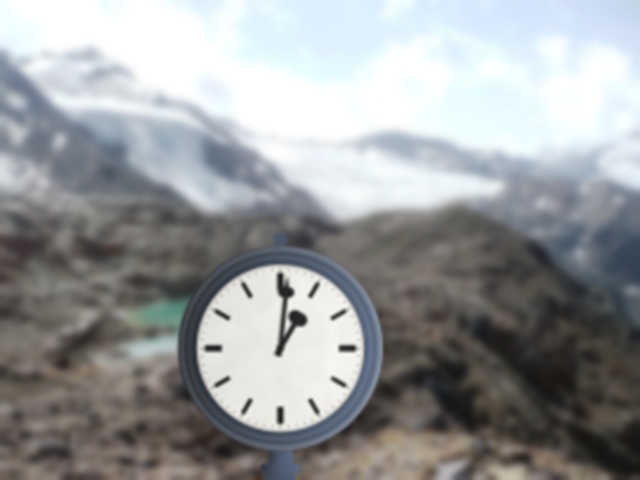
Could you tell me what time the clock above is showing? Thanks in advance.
1:01
